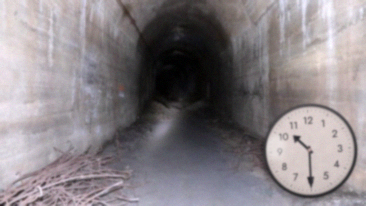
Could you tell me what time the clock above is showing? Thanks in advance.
10:30
